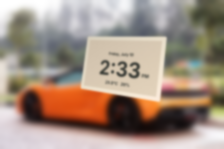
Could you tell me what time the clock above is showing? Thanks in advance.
2:33
